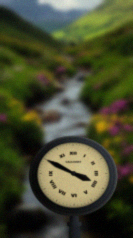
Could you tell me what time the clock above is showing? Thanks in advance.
3:50
